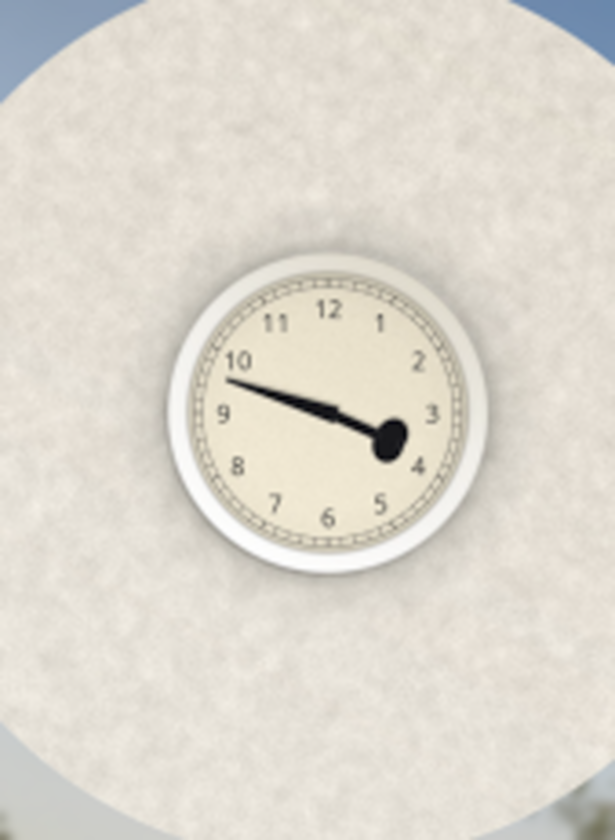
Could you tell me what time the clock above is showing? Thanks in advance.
3:48
